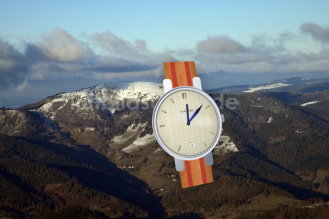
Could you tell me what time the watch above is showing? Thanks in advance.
12:08
